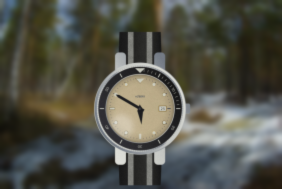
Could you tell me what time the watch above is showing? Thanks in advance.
5:50
